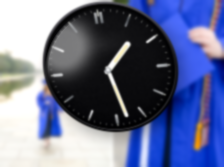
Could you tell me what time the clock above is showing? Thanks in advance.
1:28
